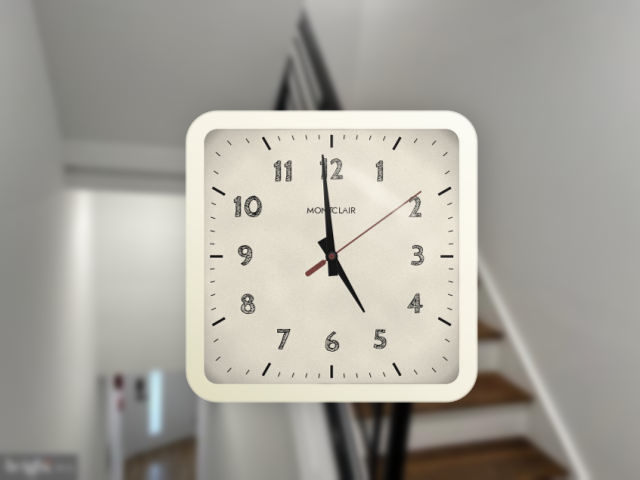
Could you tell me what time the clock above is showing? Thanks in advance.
4:59:09
